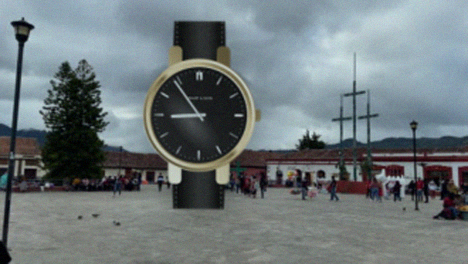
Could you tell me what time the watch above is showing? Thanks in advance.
8:54
